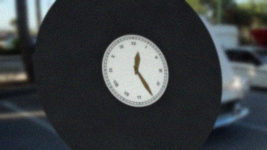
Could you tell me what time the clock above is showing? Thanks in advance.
12:25
